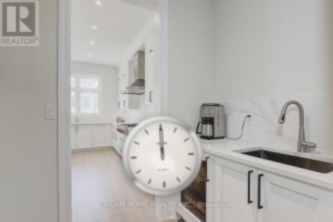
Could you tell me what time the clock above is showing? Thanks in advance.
12:00
